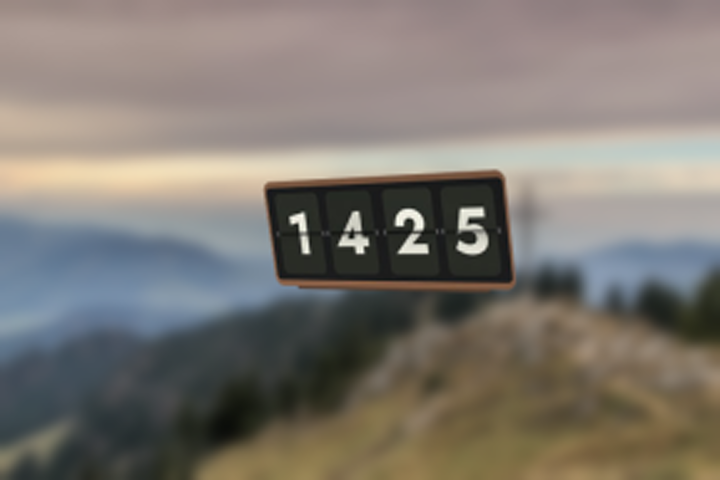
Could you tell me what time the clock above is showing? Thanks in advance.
14:25
